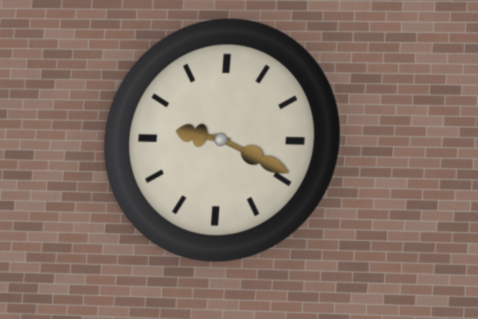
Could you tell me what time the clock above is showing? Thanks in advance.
9:19
